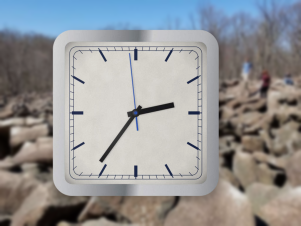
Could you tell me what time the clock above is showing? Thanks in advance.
2:35:59
